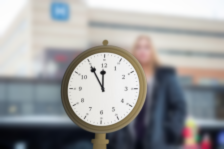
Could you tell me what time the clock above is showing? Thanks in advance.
11:55
